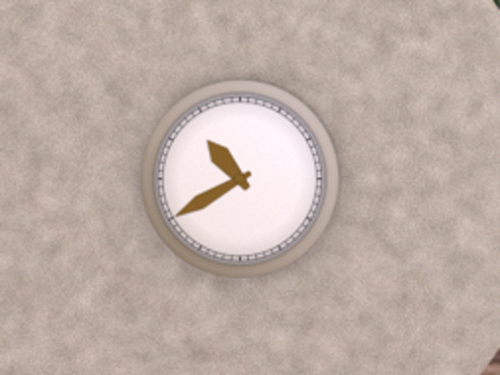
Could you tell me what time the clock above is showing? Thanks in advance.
10:40
